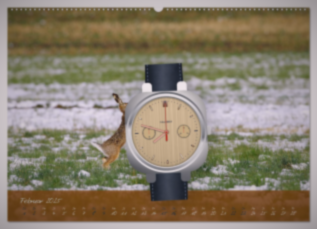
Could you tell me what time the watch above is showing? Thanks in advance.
7:48
